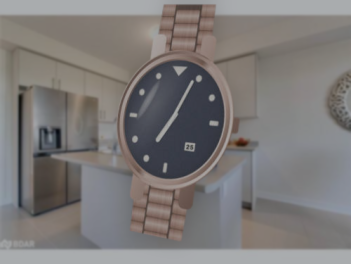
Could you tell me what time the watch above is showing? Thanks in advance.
7:04
